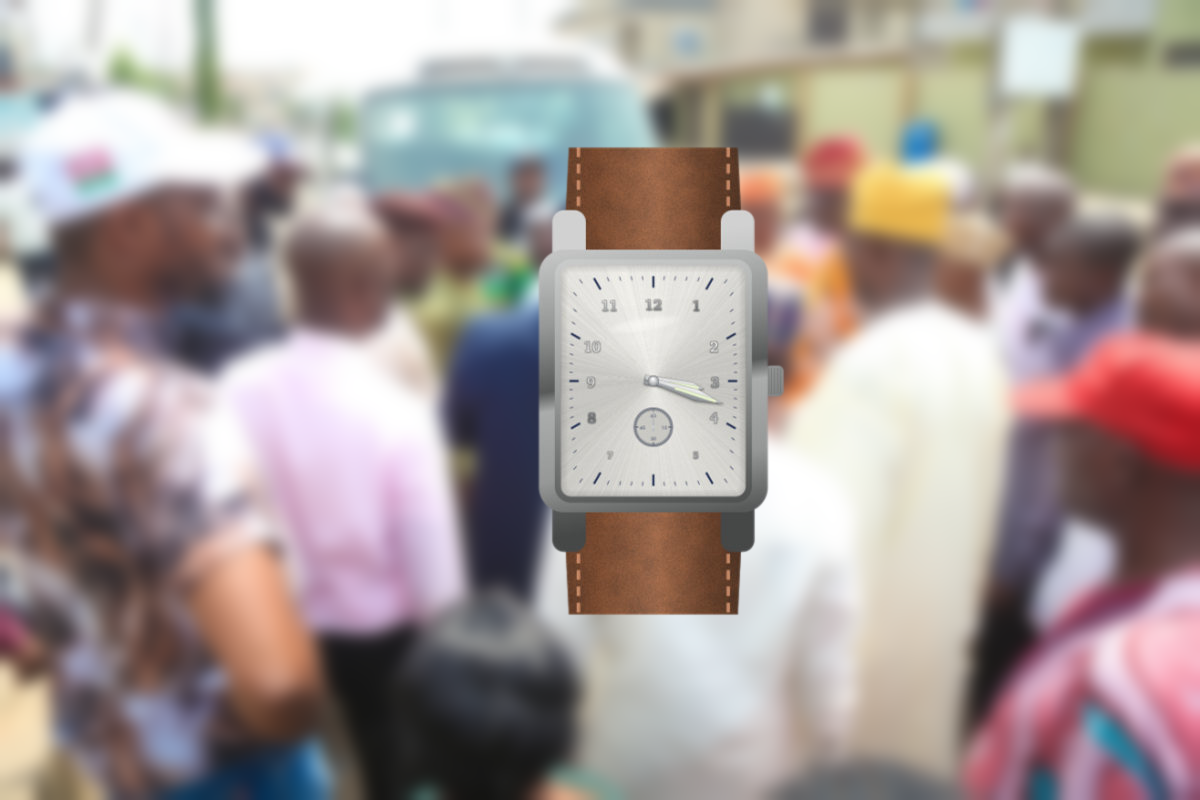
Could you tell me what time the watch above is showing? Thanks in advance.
3:18
